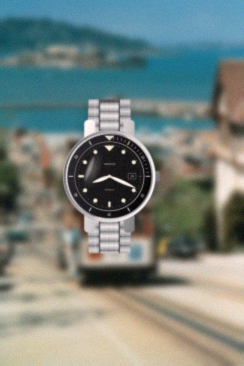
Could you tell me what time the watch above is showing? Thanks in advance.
8:19
